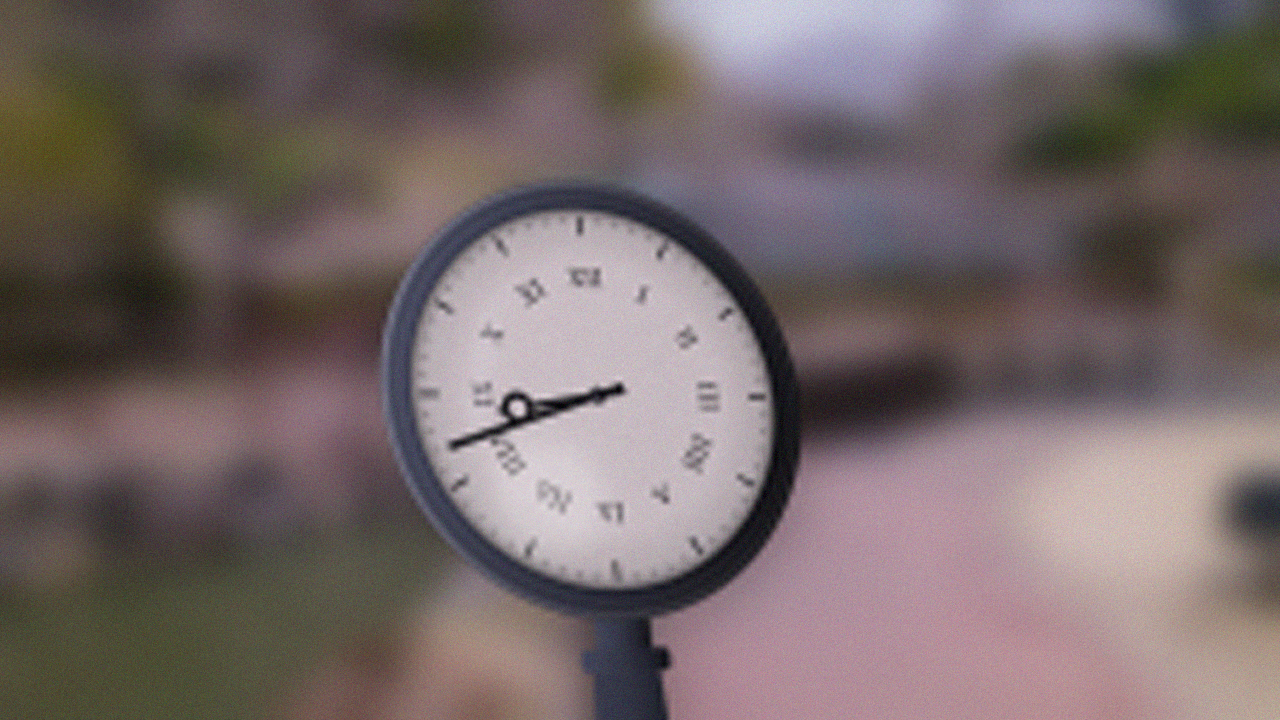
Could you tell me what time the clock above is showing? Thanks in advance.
8:42
